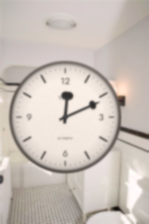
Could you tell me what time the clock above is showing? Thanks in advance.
12:11
